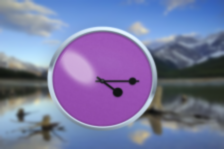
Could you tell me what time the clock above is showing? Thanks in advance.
4:15
